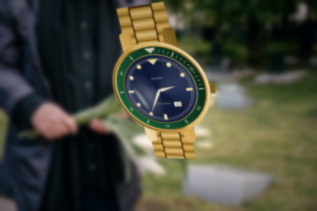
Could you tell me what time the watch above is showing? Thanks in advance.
2:35
